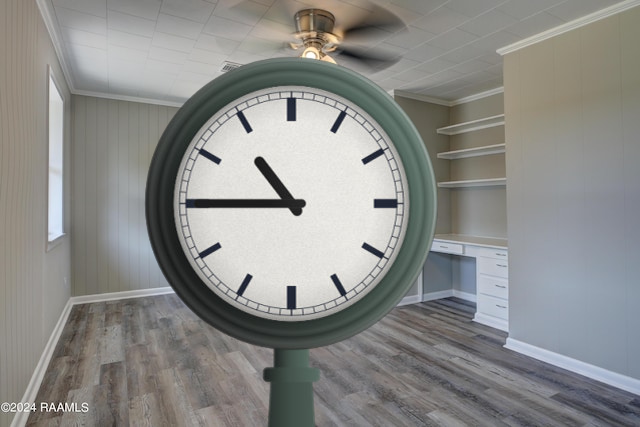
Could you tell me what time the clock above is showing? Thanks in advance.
10:45
